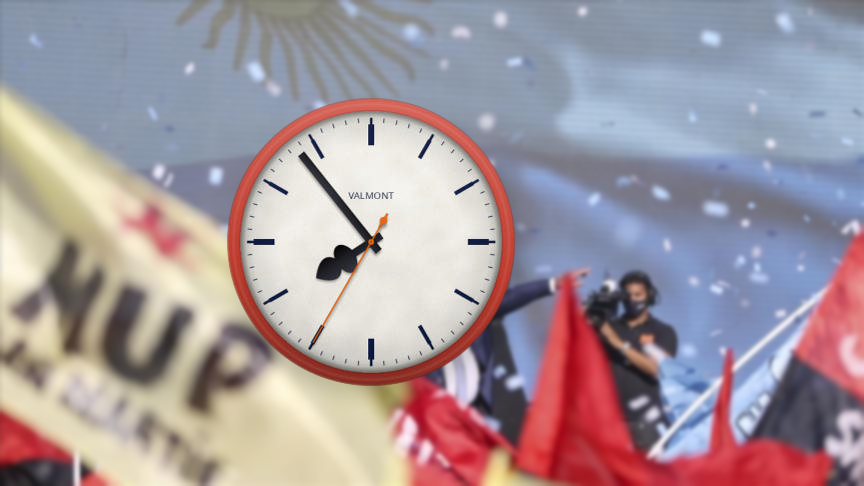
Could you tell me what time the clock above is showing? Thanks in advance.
7:53:35
